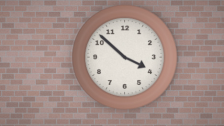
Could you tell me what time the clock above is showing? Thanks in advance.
3:52
